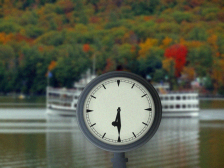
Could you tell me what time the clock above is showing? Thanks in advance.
6:30
